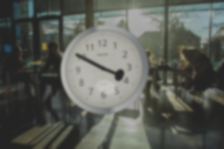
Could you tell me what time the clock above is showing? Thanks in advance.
3:50
